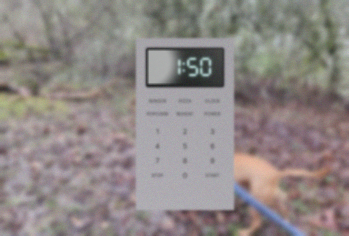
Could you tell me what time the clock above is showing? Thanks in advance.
1:50
